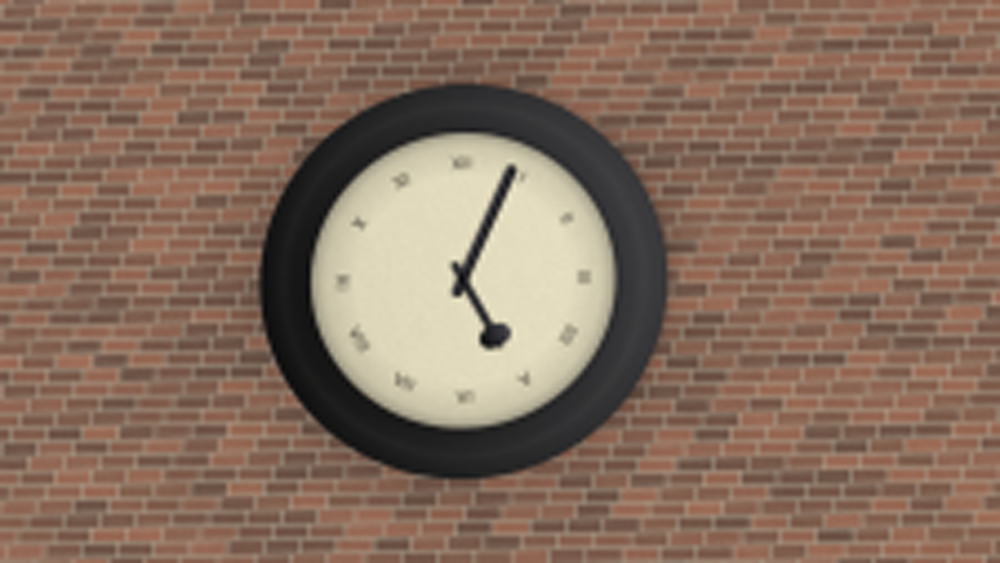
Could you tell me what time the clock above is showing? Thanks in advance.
5:04
